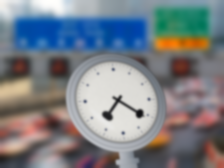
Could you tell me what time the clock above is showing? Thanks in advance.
7:21
